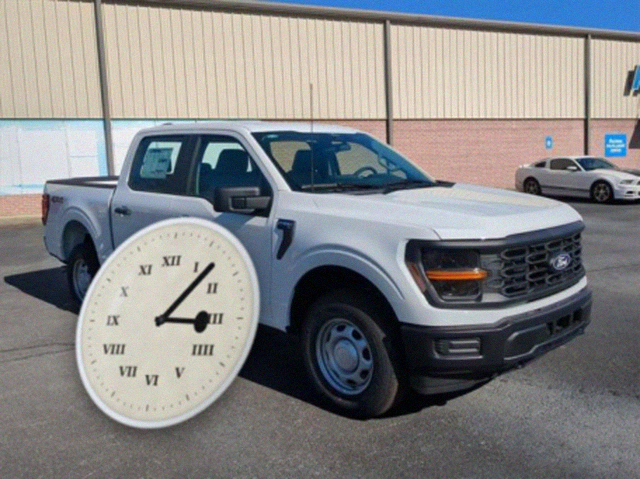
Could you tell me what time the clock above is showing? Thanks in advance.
3:07
